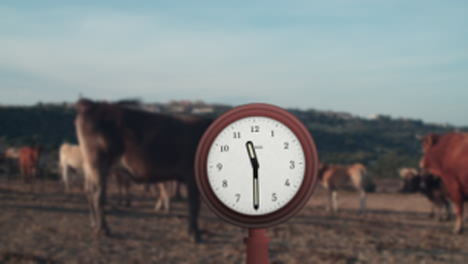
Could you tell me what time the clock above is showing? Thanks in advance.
11:30
